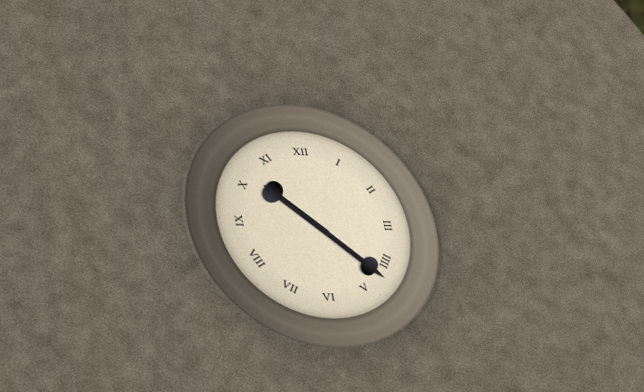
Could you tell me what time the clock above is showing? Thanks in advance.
10:22
